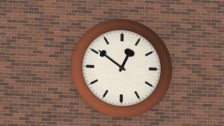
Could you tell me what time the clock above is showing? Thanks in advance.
12:51
